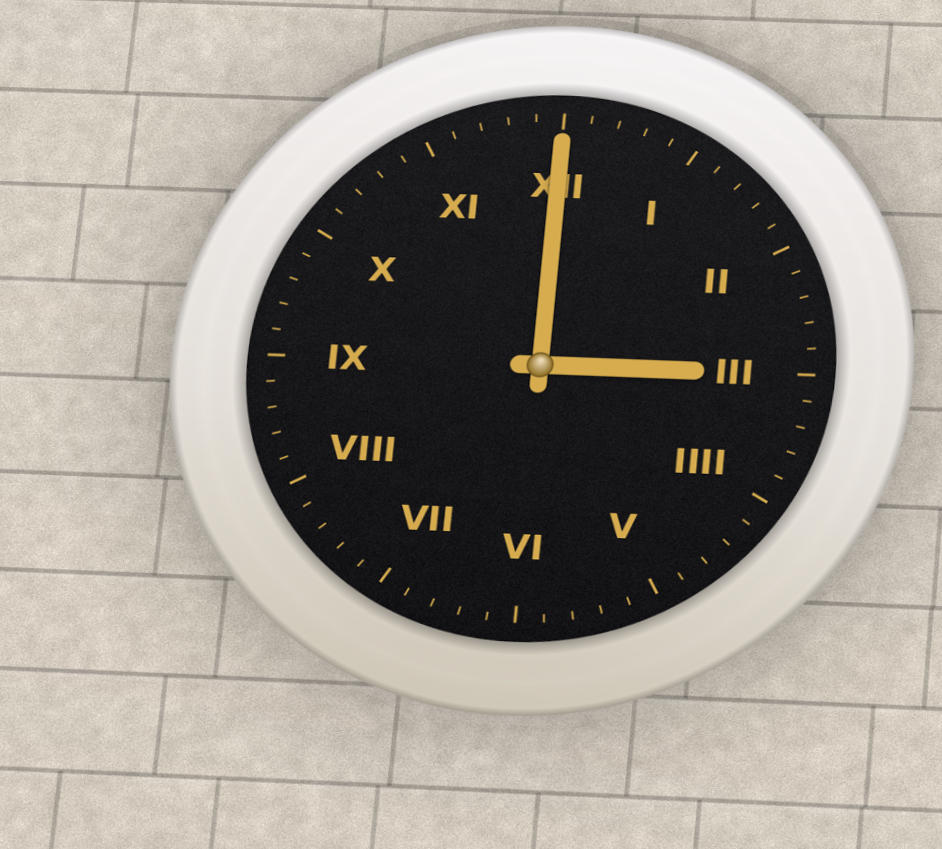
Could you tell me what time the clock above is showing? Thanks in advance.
3:00
